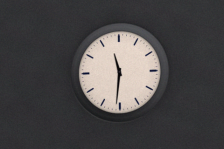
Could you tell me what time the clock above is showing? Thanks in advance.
11:31
